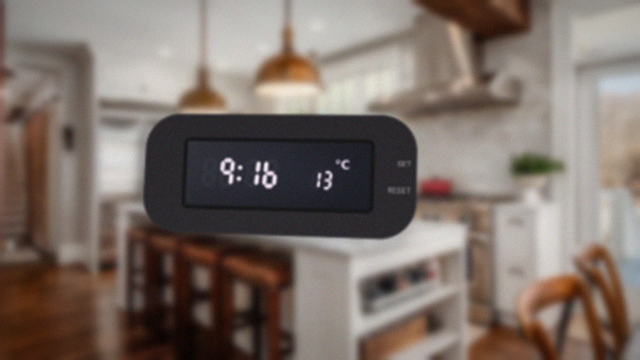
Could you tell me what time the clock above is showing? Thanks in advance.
9:16
